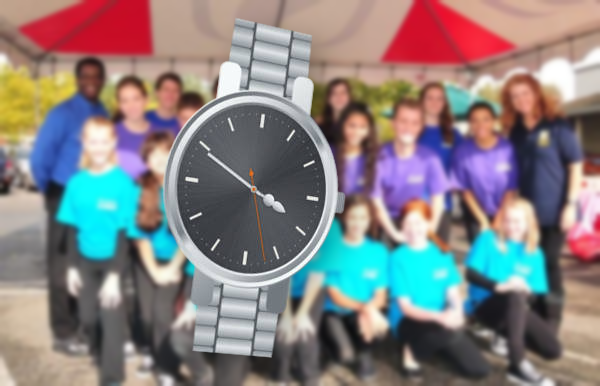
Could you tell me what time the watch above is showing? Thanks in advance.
3:49:27
